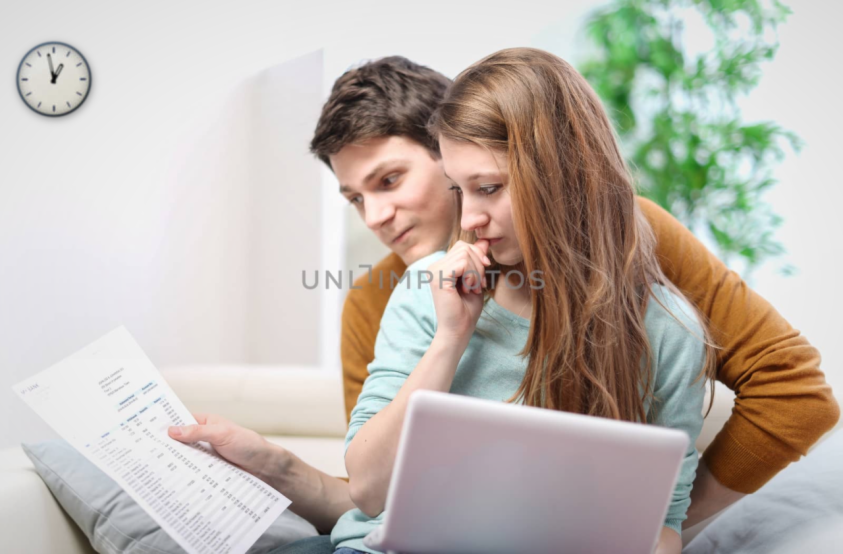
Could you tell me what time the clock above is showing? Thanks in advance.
12:58
